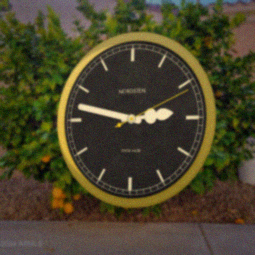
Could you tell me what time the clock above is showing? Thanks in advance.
2:47:11
